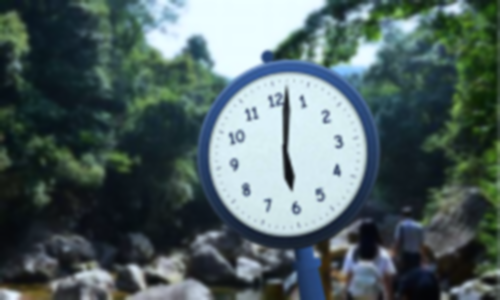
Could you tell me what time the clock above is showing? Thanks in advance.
6:02
